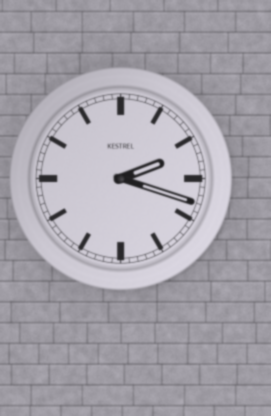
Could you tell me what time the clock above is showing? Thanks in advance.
2:18
